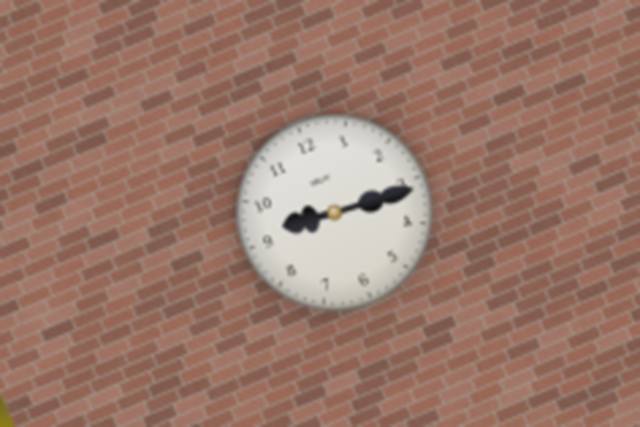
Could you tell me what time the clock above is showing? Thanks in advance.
9:16
